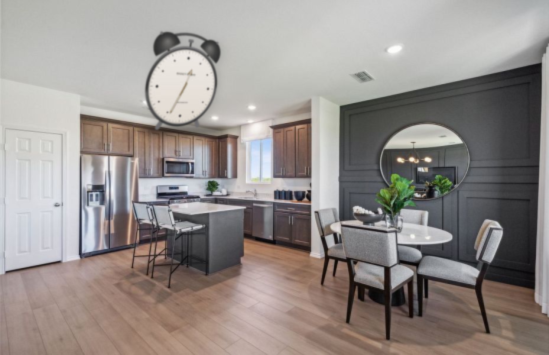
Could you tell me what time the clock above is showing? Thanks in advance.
12:34
